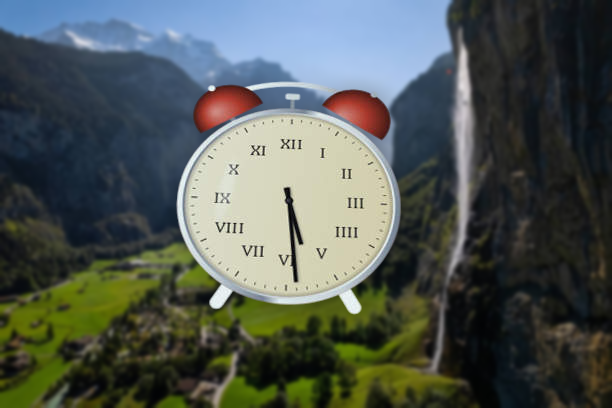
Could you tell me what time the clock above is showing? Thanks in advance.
5:29
